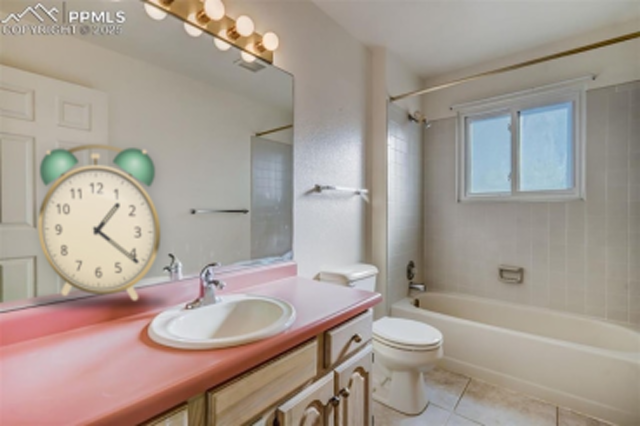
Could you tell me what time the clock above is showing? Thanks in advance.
1:21
